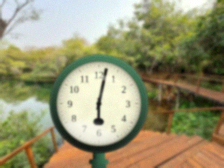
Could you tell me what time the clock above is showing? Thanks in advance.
6:02
